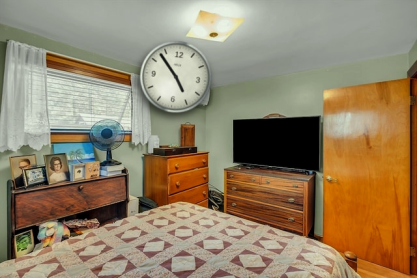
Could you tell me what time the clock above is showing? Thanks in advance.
4:53
